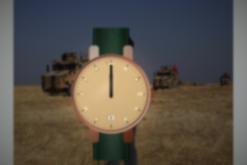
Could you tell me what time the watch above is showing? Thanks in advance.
12:00
